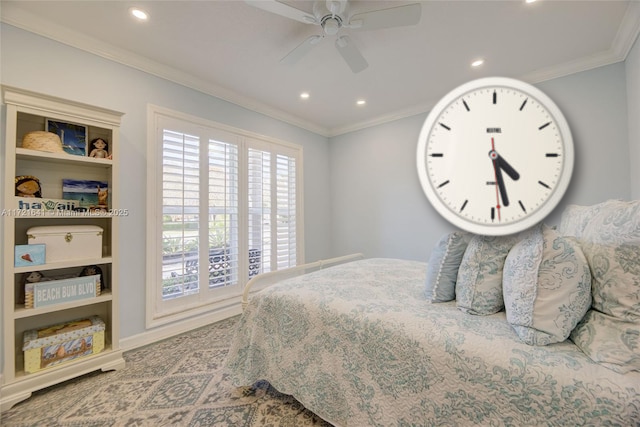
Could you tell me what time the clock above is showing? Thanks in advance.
4:27:29
